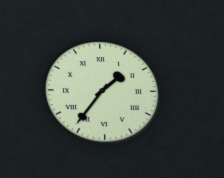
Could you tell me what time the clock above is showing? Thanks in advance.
1:36
